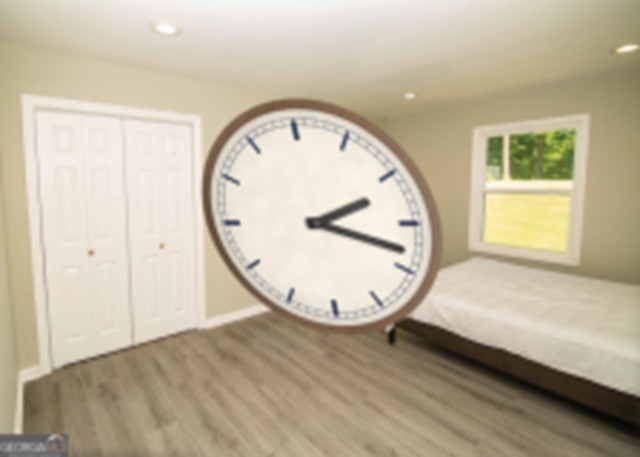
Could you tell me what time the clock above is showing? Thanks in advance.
2:18
